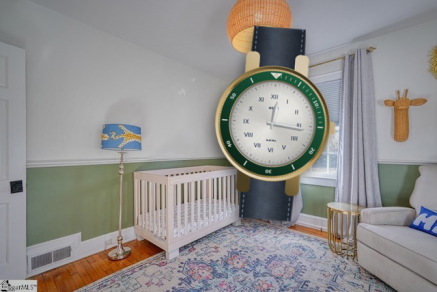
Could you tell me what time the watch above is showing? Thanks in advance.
12:16
